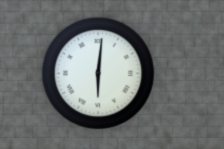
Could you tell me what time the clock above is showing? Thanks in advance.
6:01
